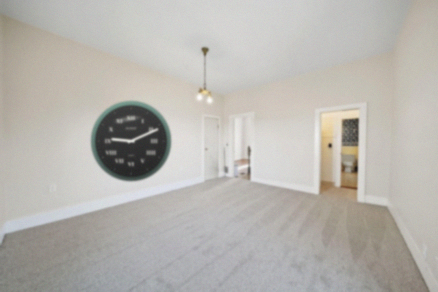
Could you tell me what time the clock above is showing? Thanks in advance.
9:11
